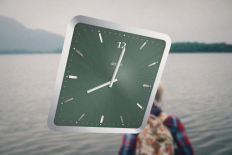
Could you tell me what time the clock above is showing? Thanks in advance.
8:01
